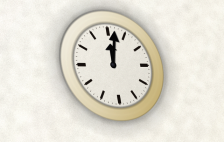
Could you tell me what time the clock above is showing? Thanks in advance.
12:02
